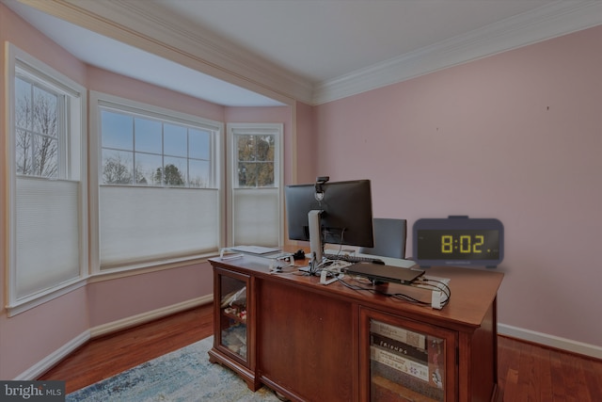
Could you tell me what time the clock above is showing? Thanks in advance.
8:02
